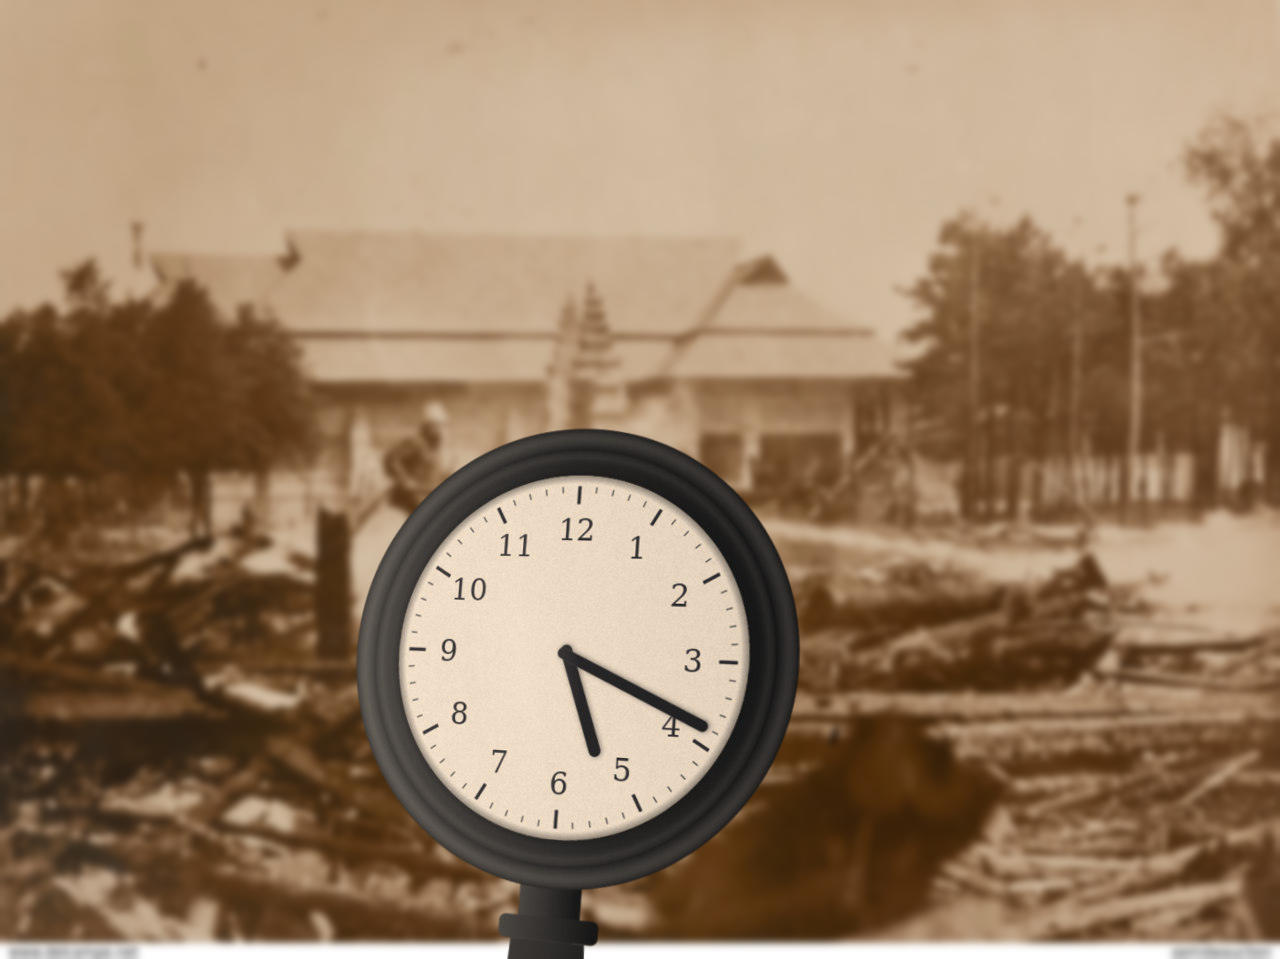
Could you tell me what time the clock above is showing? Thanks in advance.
5:19
